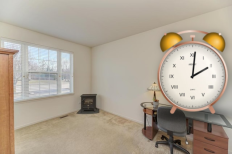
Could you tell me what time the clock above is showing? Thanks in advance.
2:01
